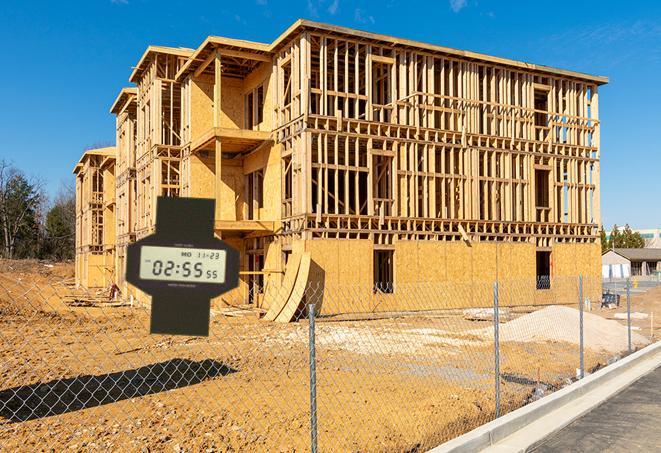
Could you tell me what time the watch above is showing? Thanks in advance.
2:55
